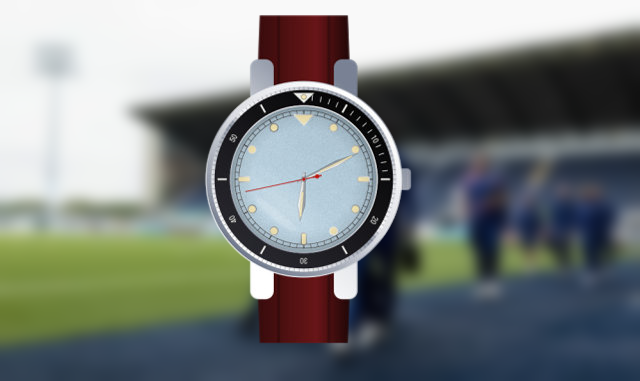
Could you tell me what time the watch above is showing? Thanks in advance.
6:10:43
